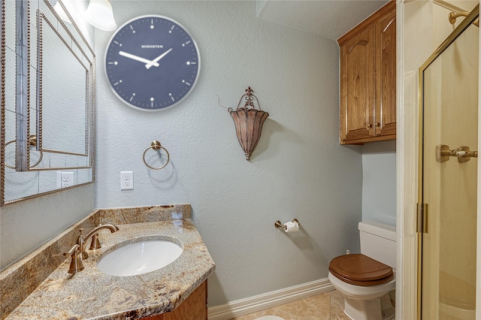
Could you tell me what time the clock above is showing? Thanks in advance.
1:48
